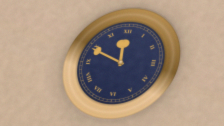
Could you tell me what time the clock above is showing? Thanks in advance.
11:49
